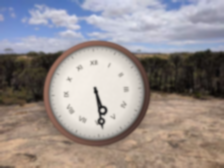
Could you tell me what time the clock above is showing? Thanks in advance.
5:29
